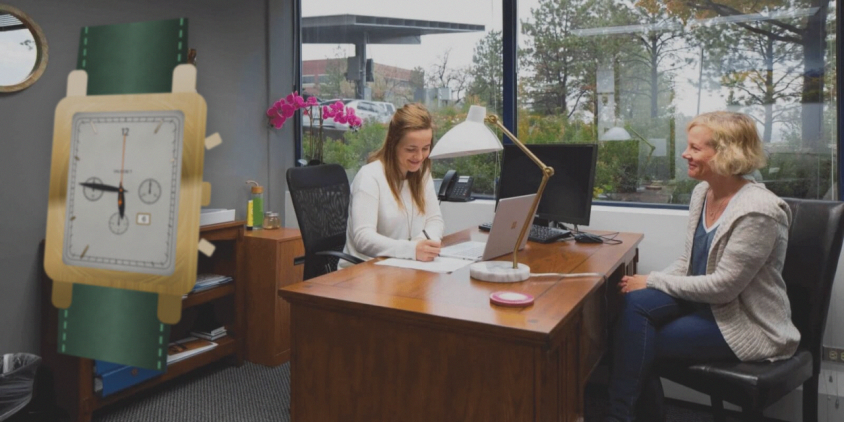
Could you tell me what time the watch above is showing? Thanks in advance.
5:46
